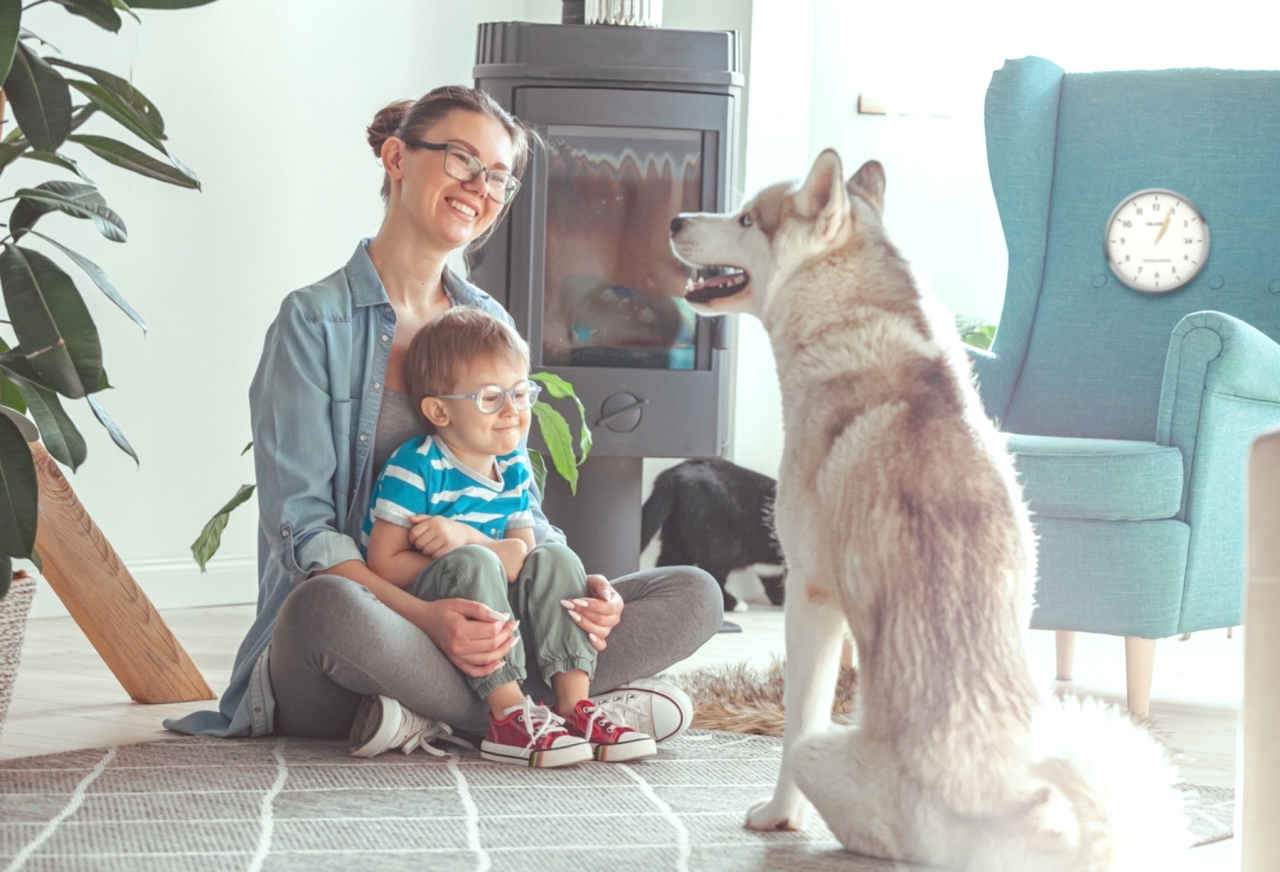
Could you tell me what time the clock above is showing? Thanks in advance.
1:04
